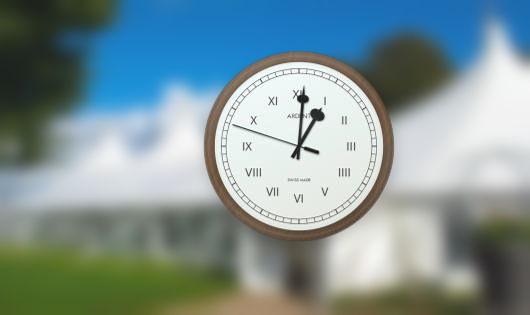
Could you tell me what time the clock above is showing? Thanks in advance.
1:00:48
